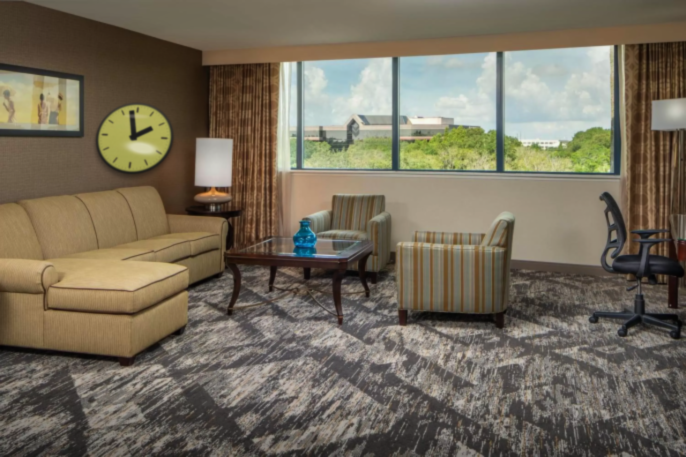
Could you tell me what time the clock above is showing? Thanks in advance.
1:58
